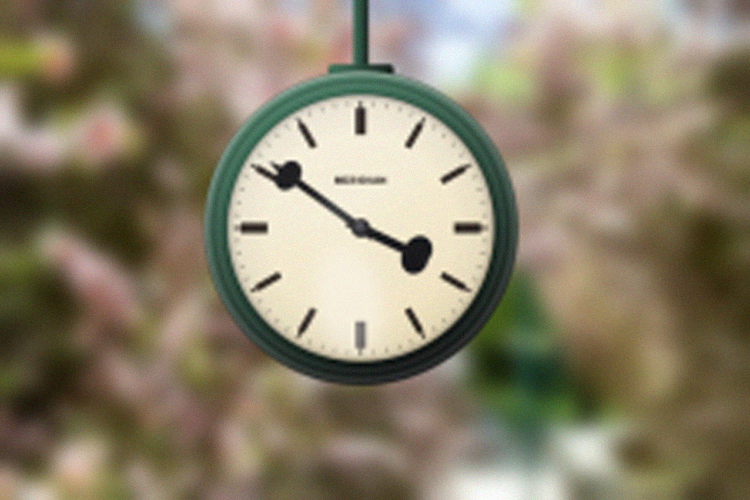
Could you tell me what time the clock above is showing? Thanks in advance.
3:51
